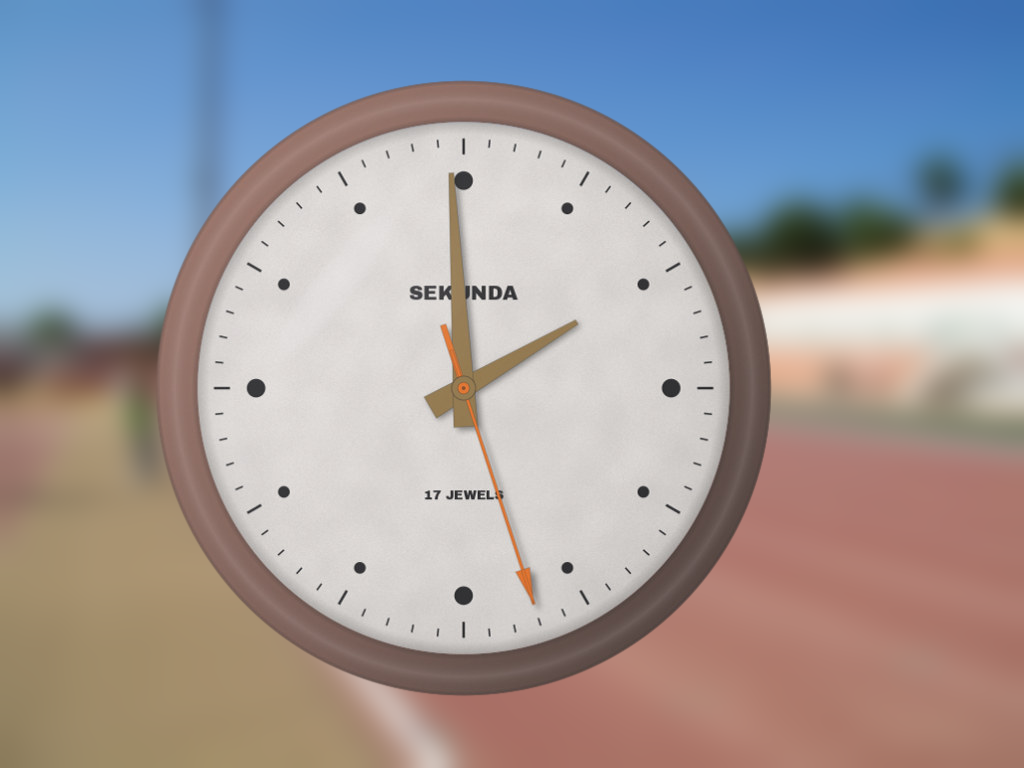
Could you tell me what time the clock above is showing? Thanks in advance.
1:59:27
